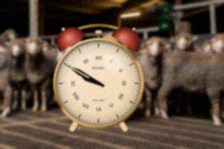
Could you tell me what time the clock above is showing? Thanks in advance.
9:50
